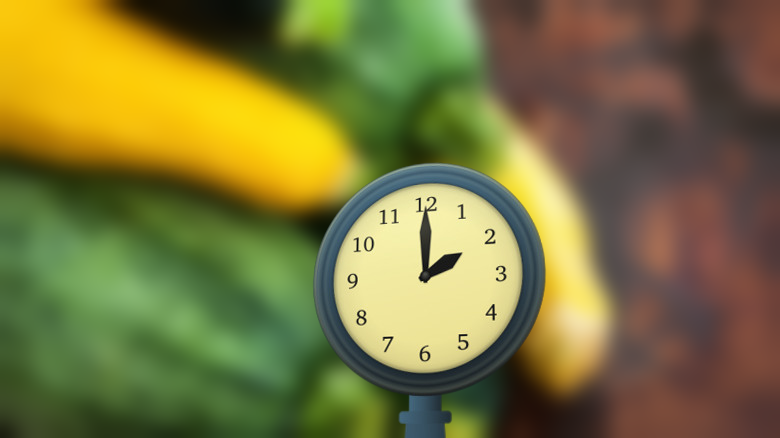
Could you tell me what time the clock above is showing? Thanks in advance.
2:00
